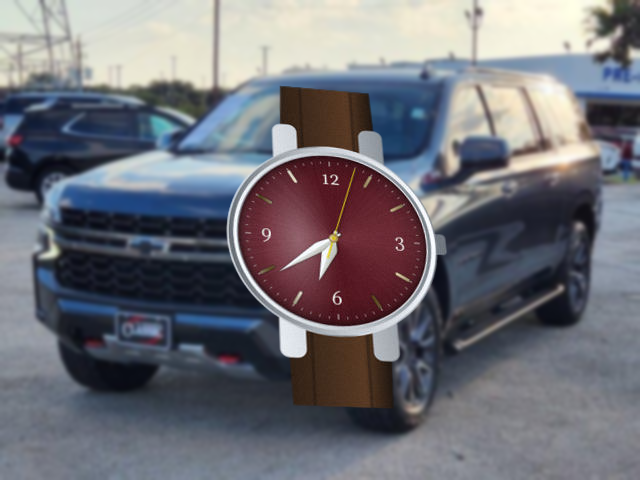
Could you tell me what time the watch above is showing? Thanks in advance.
6:39:03
